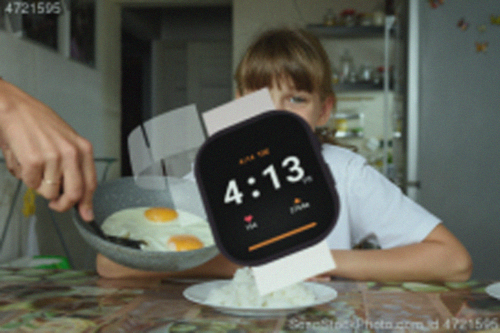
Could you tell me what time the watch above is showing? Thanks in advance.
4:13
